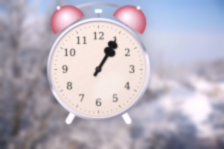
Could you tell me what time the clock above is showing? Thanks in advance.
1:05
